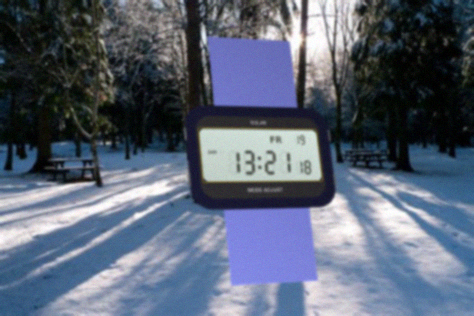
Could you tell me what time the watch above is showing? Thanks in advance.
13:21:18
